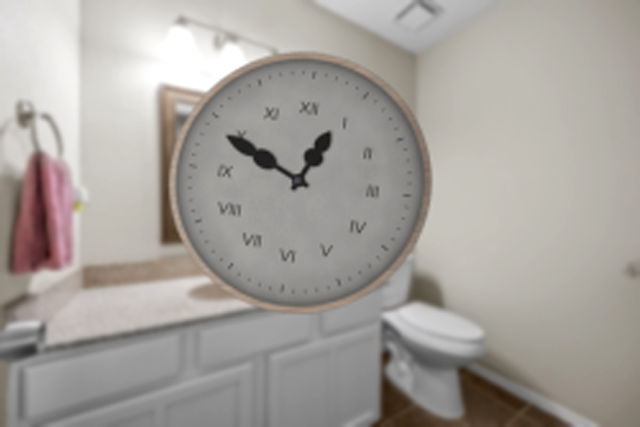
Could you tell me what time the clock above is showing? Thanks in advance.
12:49
